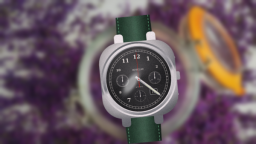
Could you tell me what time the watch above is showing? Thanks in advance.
4:22
